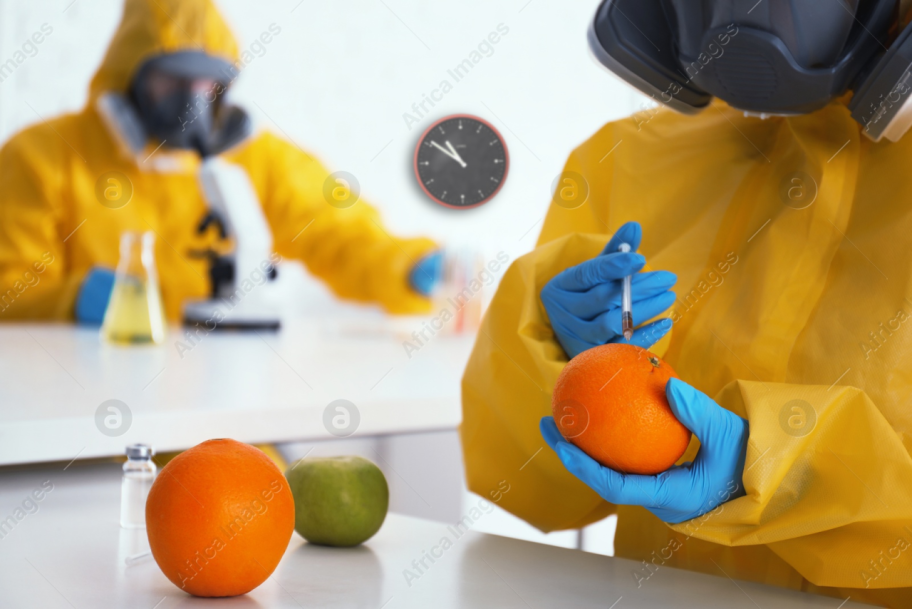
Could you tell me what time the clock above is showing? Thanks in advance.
10:51
